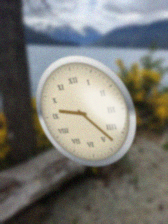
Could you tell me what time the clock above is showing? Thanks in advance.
9:23
